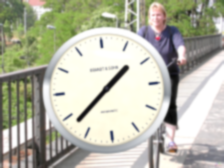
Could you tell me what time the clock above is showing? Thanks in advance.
1:38
